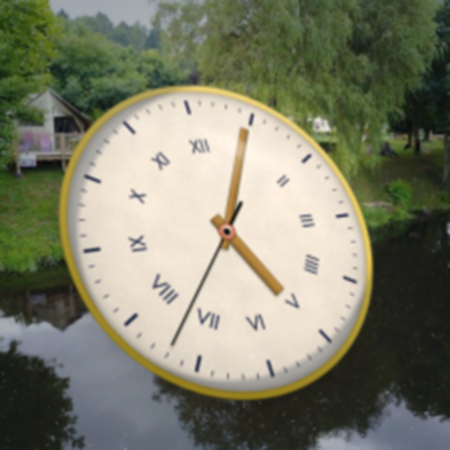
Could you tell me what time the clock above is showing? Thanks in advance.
5:04:37
